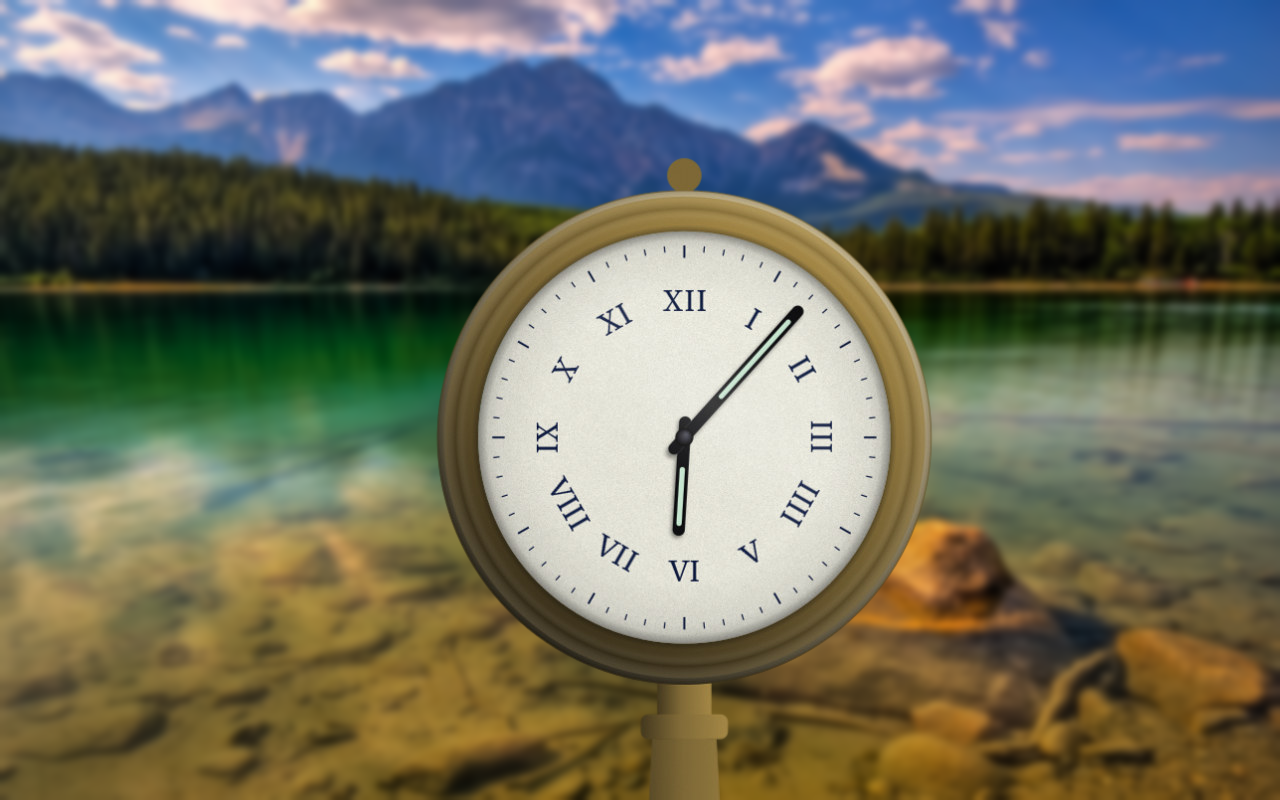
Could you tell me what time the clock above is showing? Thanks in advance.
6:07
